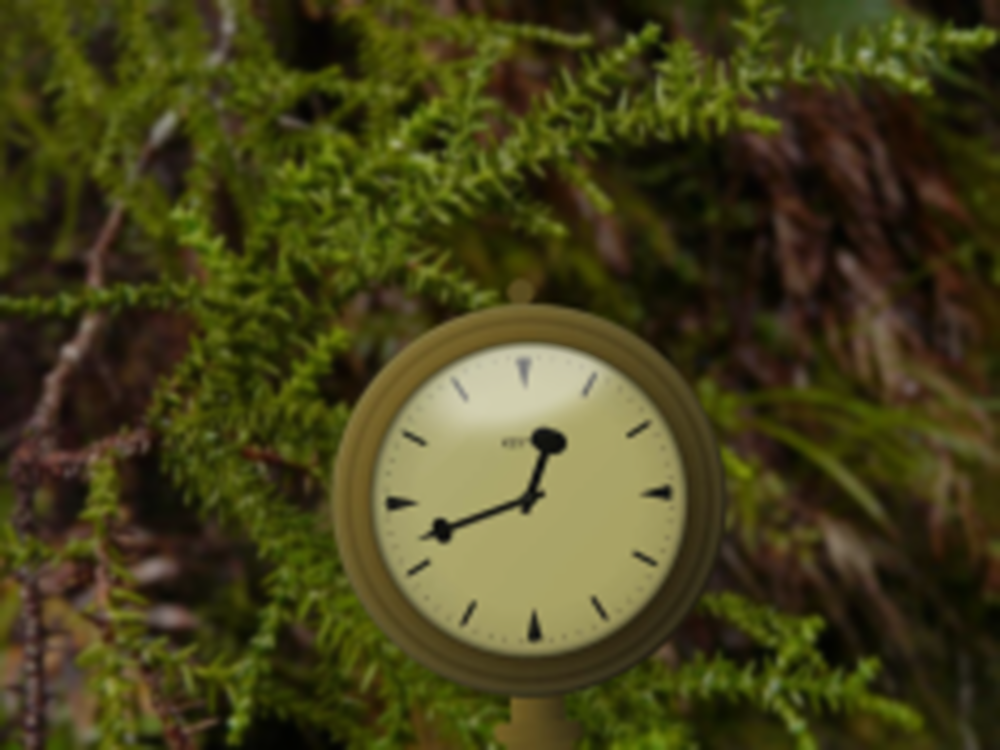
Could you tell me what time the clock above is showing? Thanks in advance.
12:42
